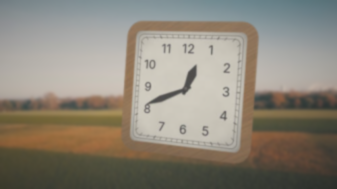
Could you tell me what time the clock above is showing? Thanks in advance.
12:41
